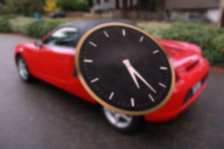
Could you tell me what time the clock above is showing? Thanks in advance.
5:23
